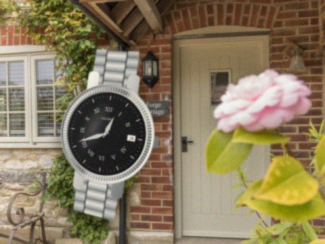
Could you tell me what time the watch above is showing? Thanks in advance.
12:41
